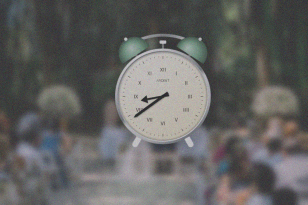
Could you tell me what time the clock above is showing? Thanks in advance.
8:39
